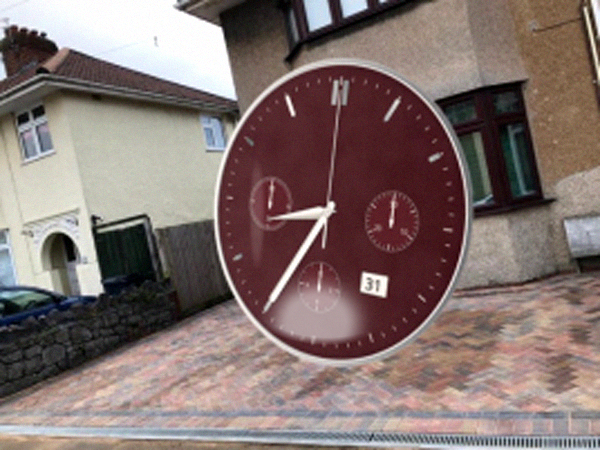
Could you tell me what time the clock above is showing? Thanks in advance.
8:35
